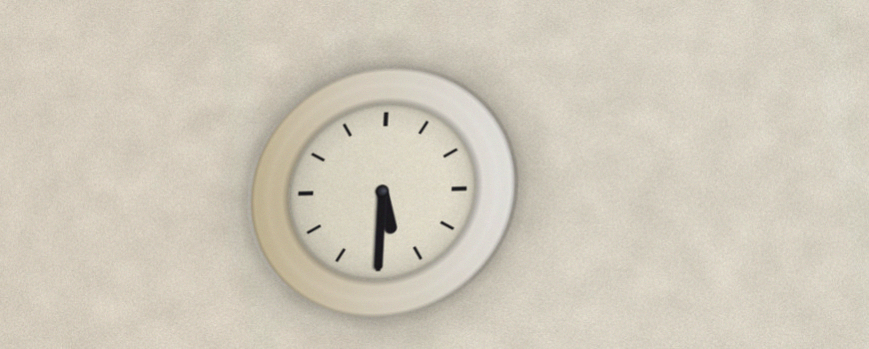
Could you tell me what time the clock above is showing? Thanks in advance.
5:30
